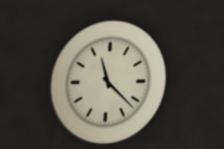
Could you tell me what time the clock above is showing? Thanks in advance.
11:22
